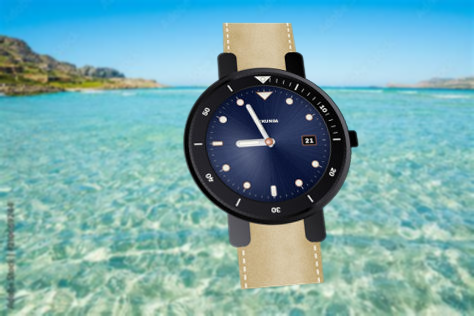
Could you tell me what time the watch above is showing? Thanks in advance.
8:56
